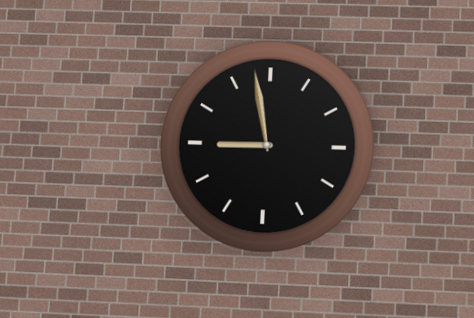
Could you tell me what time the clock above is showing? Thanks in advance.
8:58
